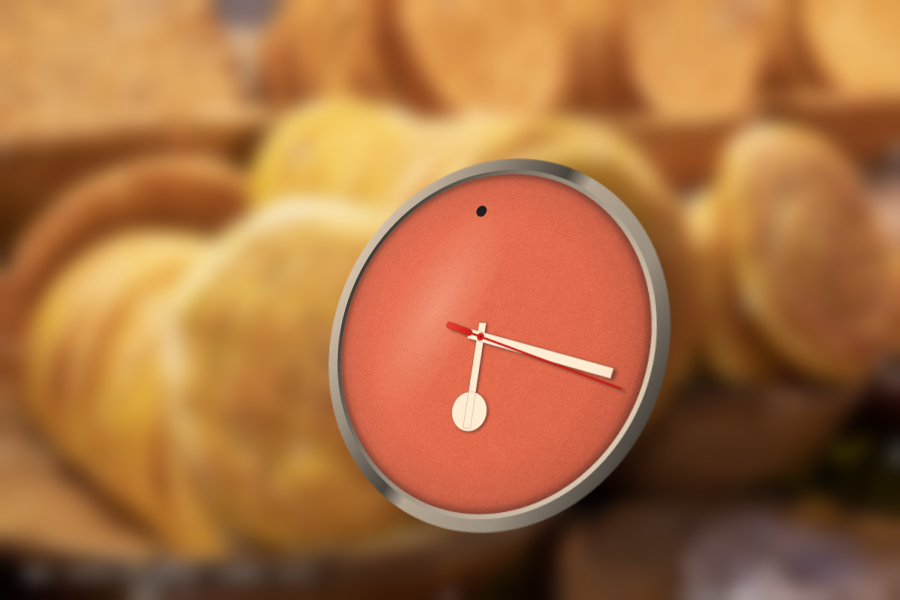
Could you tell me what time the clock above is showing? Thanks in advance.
6:18:19
